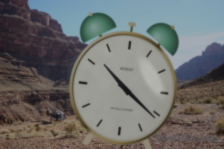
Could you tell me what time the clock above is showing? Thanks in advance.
10:21
